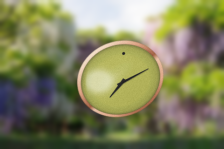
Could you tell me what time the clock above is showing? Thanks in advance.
7:10
